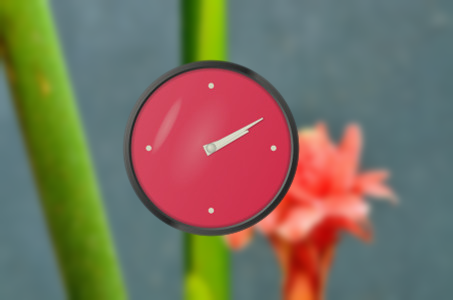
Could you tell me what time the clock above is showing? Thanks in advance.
2:10
